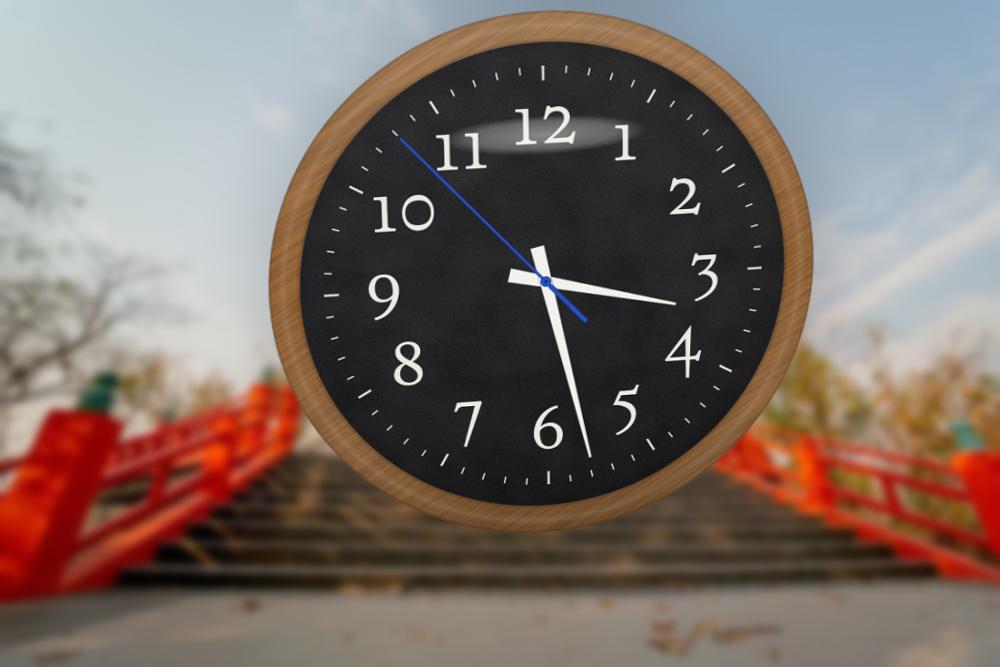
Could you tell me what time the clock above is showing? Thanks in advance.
3:27:53
